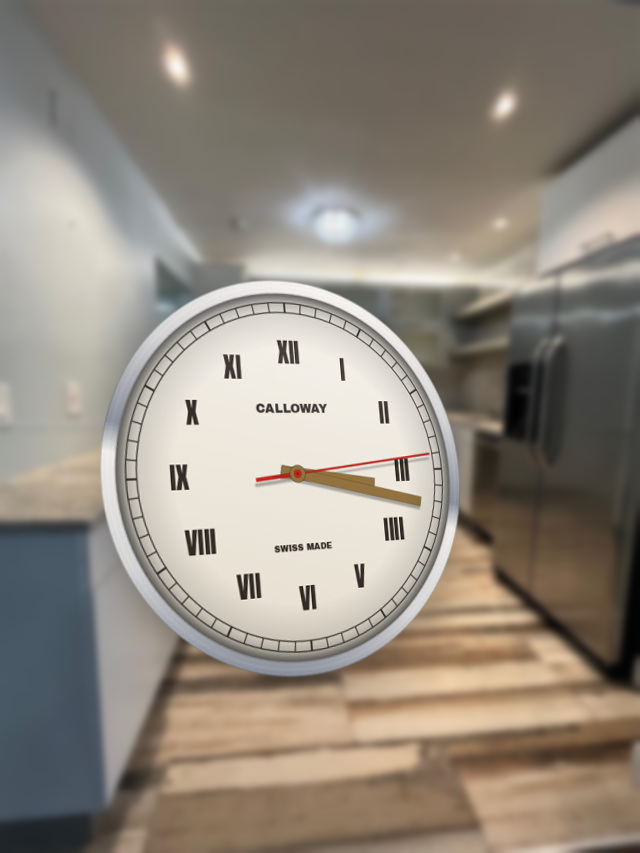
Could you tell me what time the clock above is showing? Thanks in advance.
3:17:14
